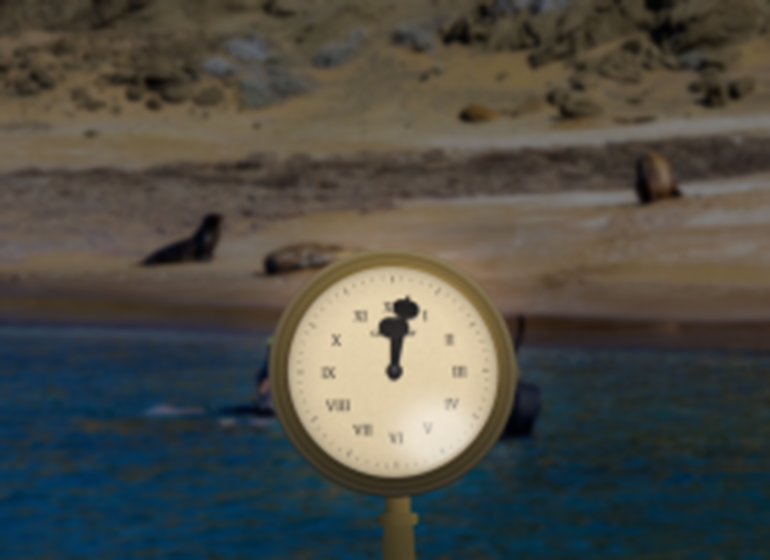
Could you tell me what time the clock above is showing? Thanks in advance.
12:02
